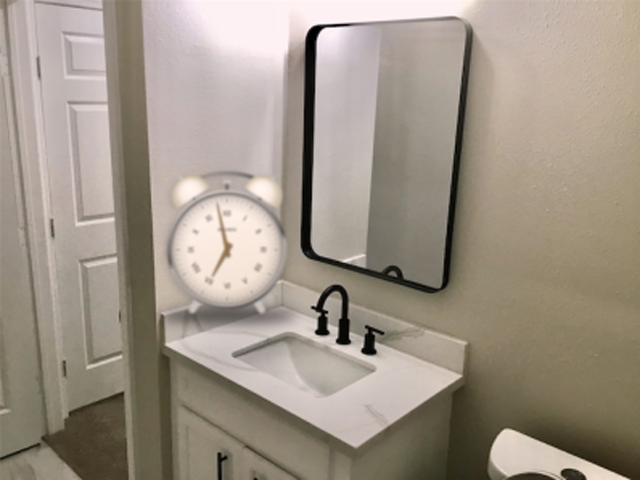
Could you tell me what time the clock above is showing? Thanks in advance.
6:58
